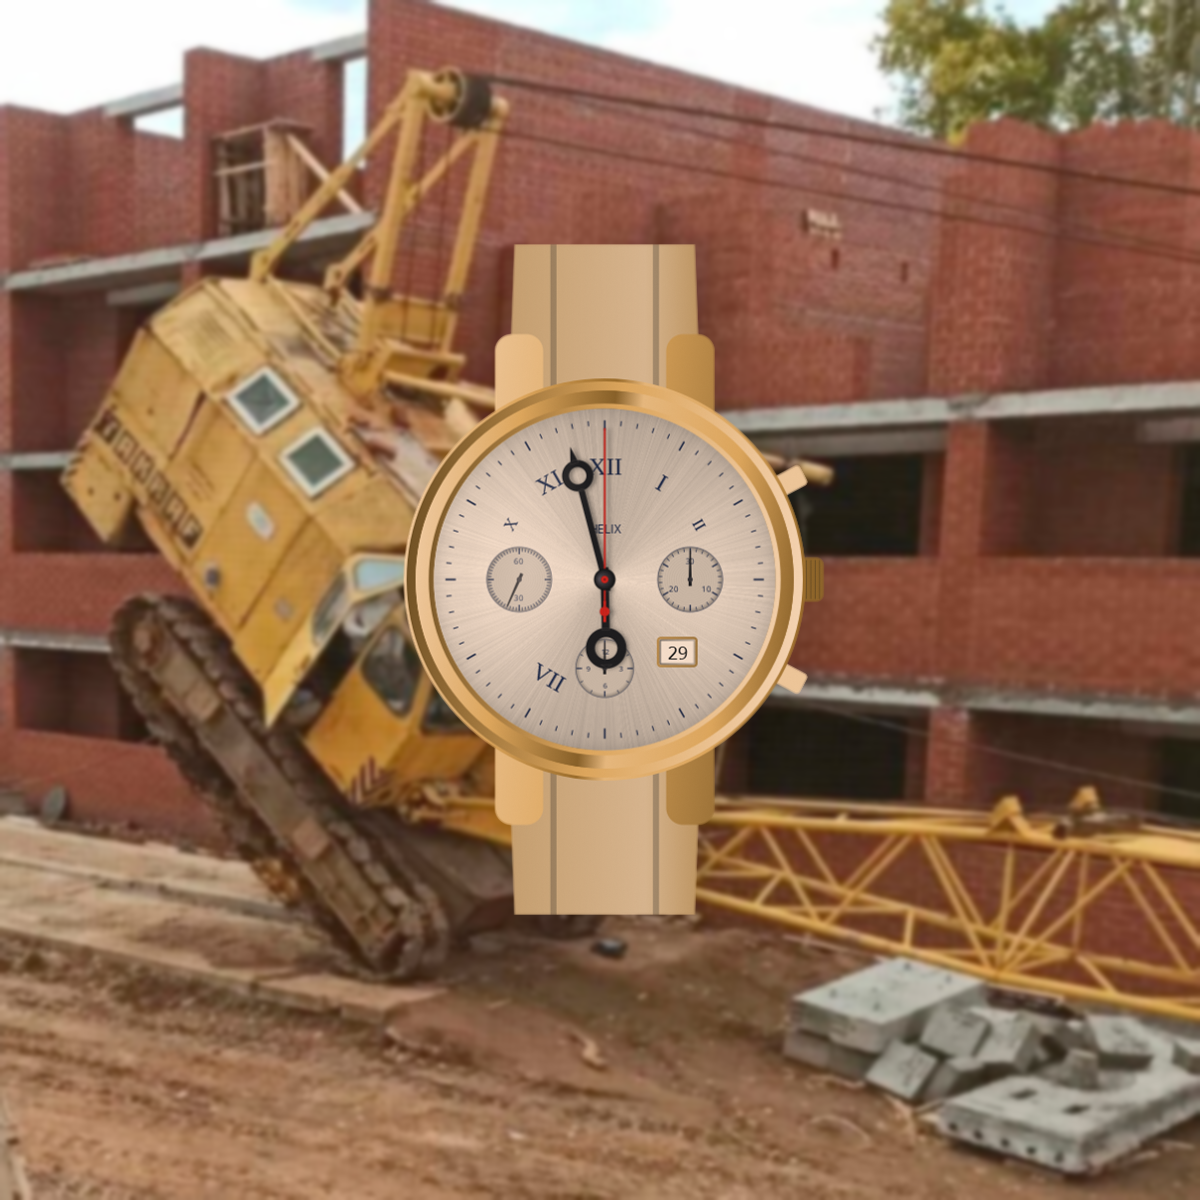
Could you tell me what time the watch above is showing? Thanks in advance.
5:57:34
